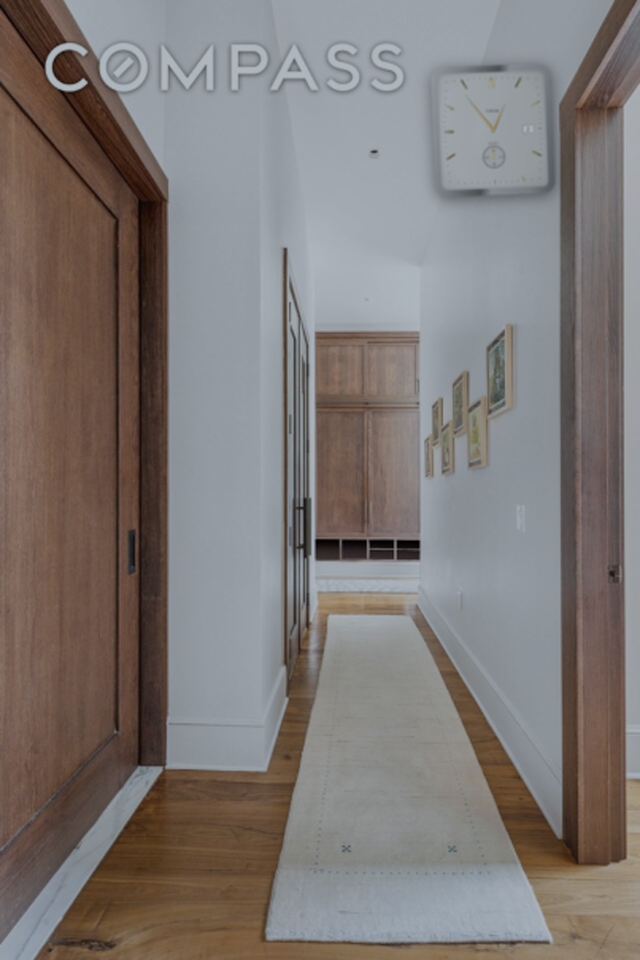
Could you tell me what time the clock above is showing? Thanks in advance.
12:54
